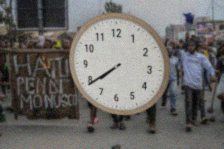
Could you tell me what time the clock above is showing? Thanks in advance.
7:39
